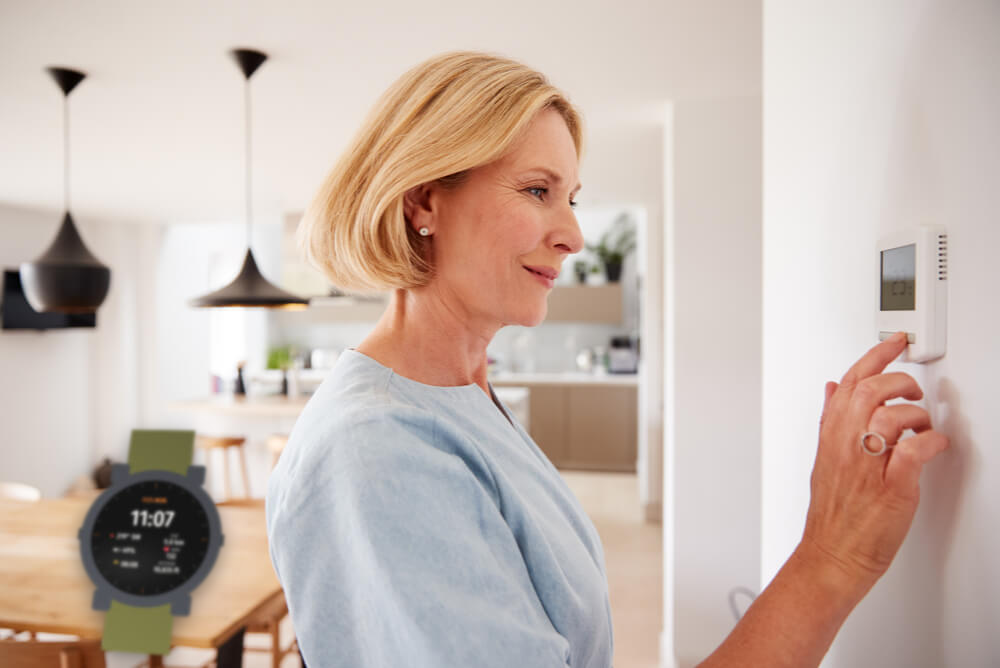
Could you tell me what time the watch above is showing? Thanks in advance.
11:07
